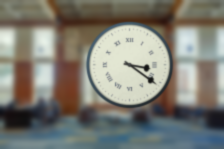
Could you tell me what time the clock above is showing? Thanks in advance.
3:21
